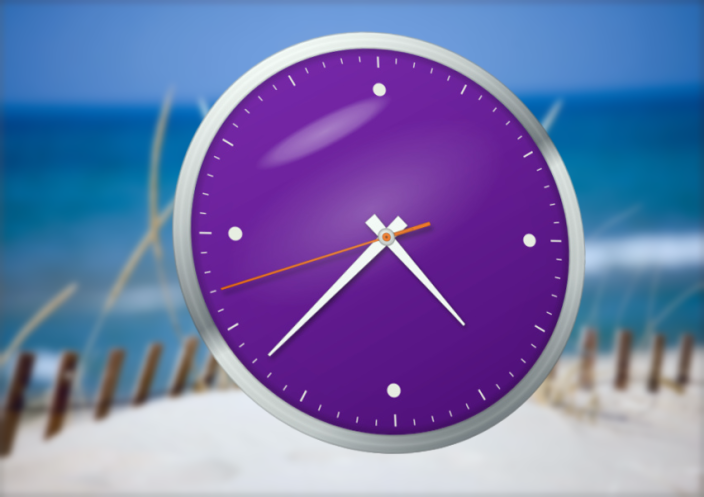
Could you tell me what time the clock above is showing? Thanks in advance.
4:37:42
